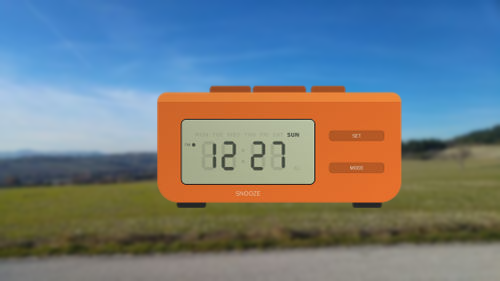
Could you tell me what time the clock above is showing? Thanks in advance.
12:27
